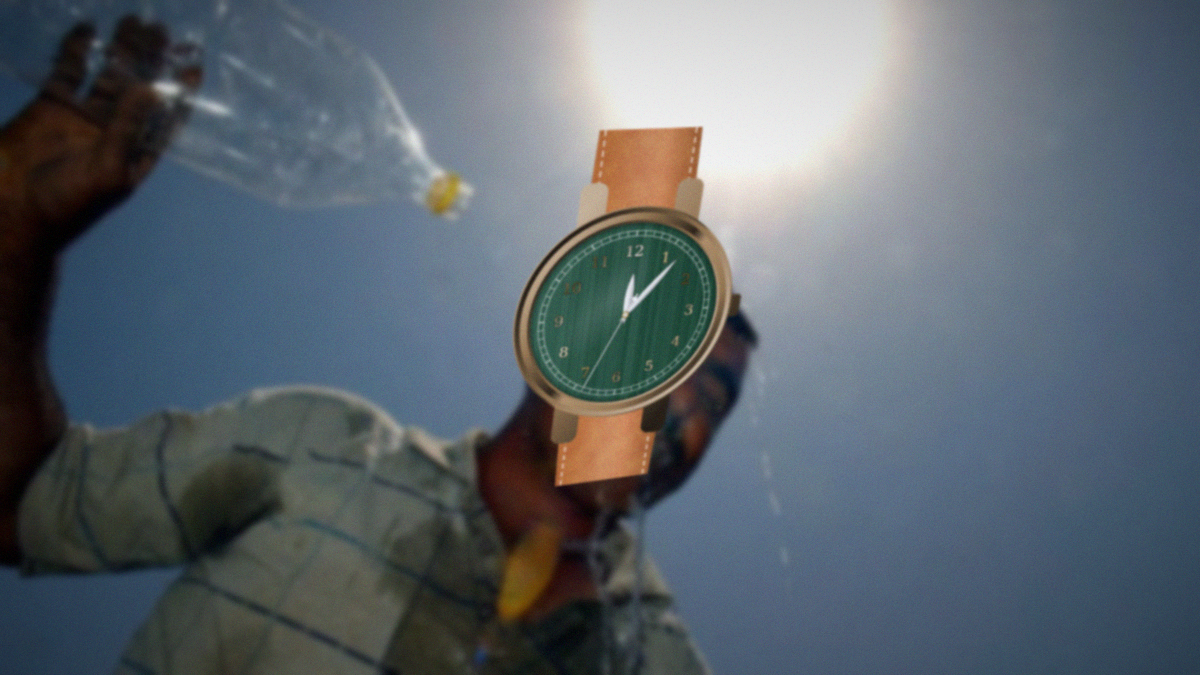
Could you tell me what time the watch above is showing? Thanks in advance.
12:06:34
